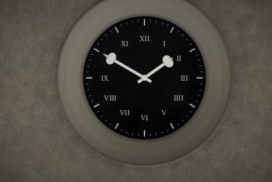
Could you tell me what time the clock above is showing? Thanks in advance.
1:50
